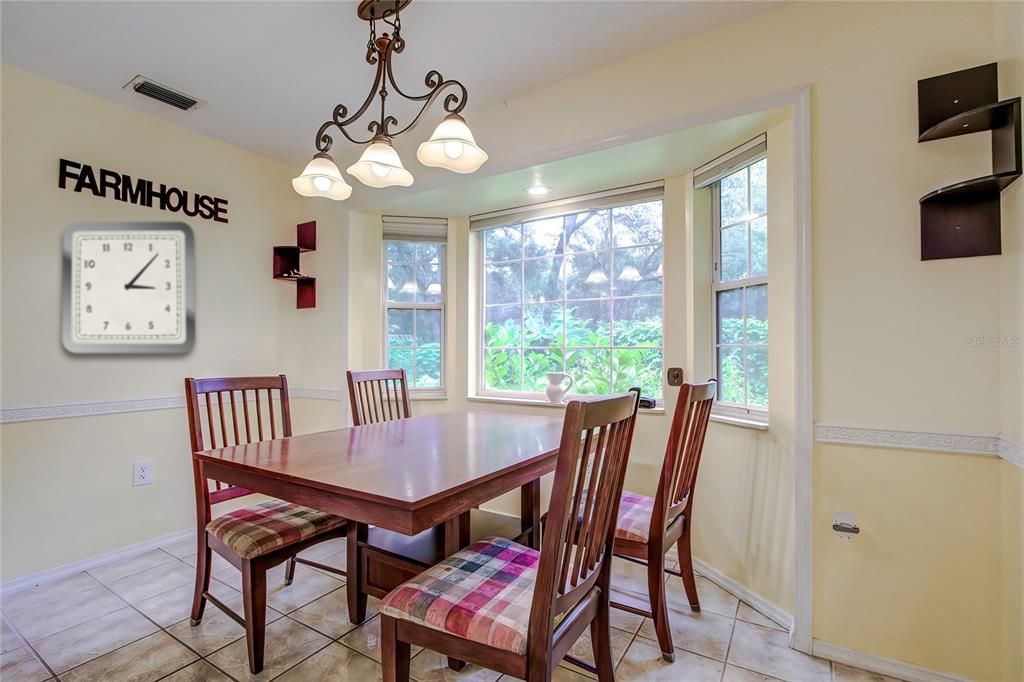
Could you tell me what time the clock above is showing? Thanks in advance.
3:07
